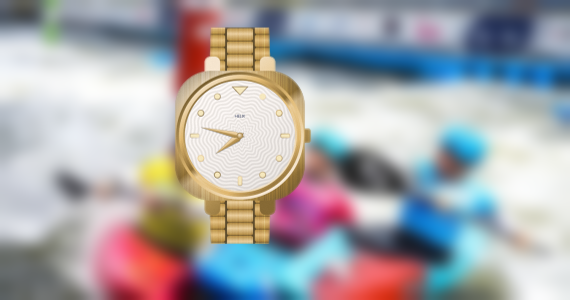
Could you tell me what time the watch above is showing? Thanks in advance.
7:47
